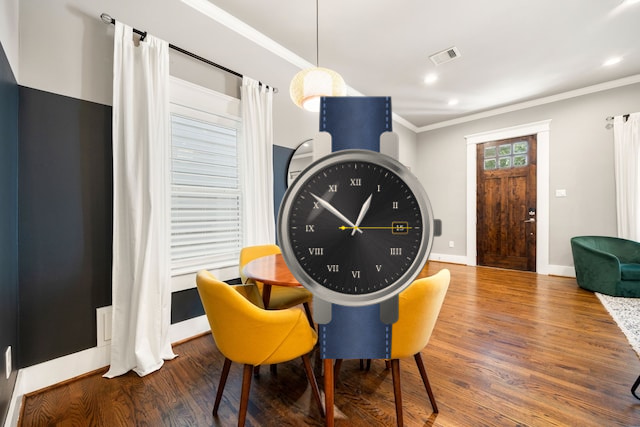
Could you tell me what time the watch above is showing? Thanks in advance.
12:51:15
